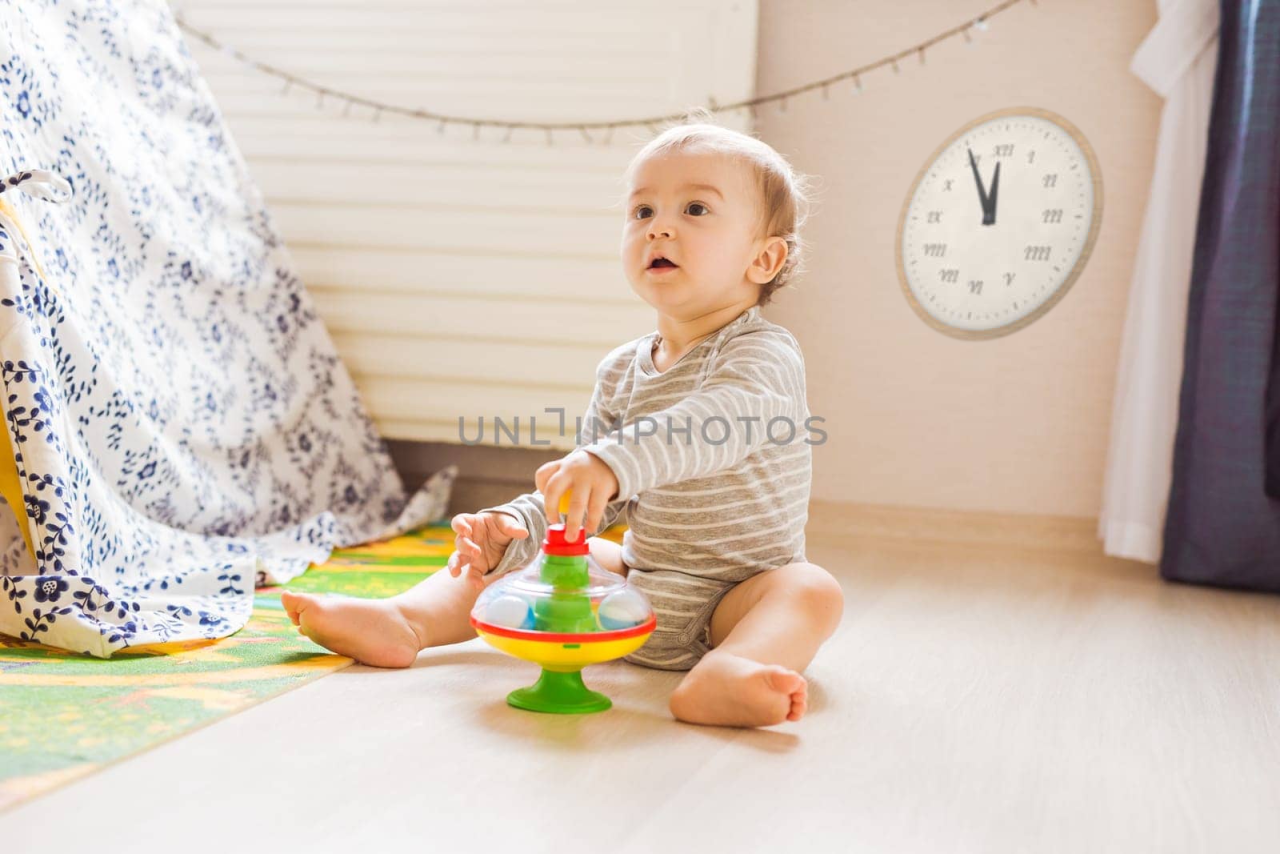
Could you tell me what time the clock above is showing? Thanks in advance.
11:55
